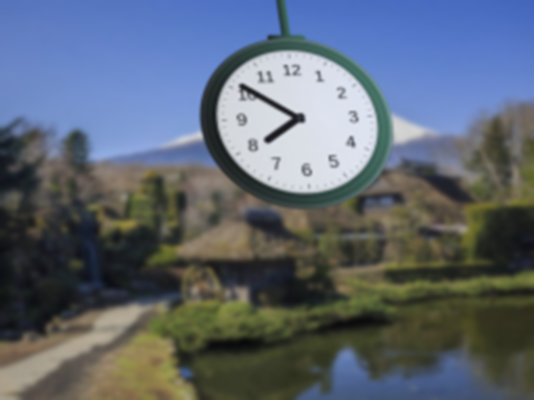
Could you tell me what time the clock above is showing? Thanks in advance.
7:51
